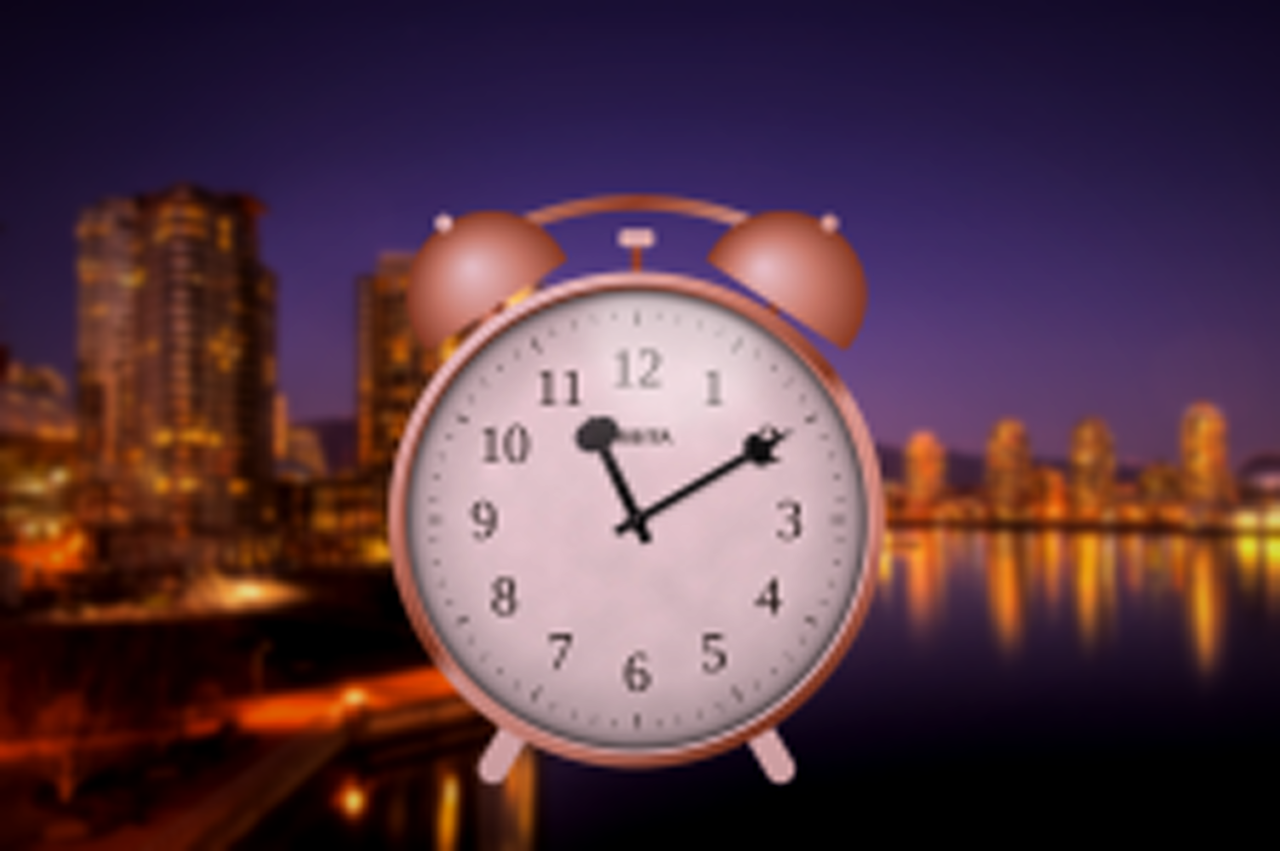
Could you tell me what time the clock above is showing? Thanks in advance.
11:10
